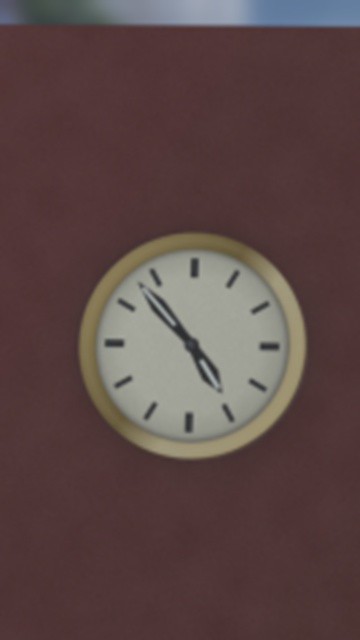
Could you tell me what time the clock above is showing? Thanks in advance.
4:53
